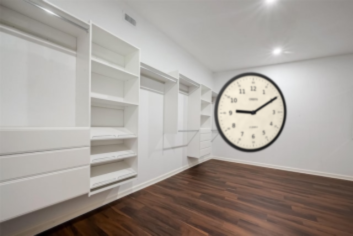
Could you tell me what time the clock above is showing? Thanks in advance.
9:10
